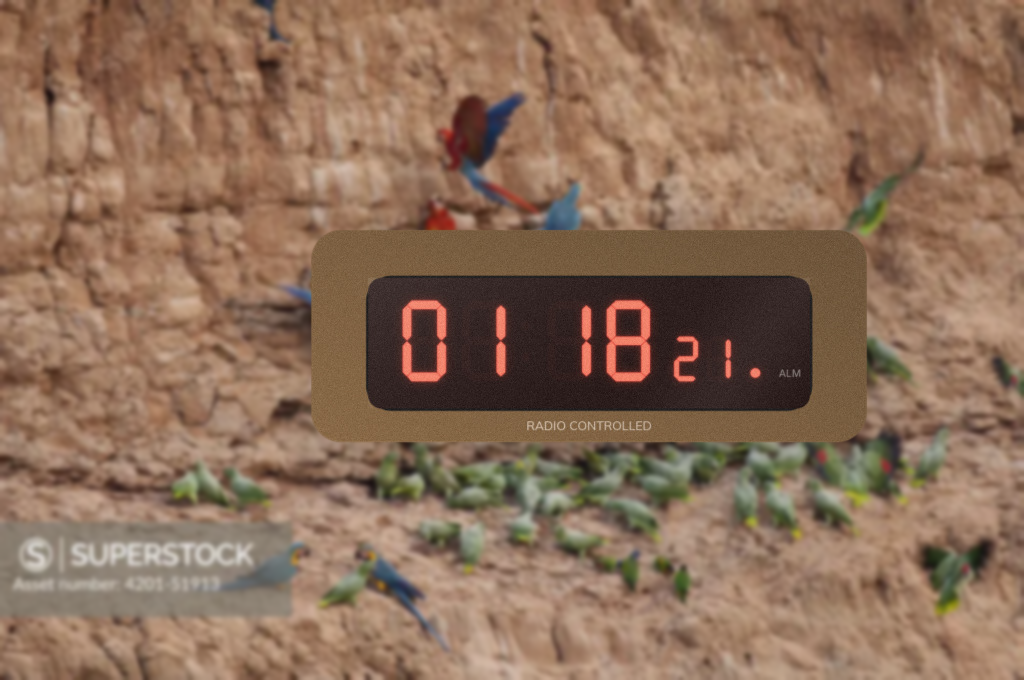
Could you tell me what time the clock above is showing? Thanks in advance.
1:18:21
